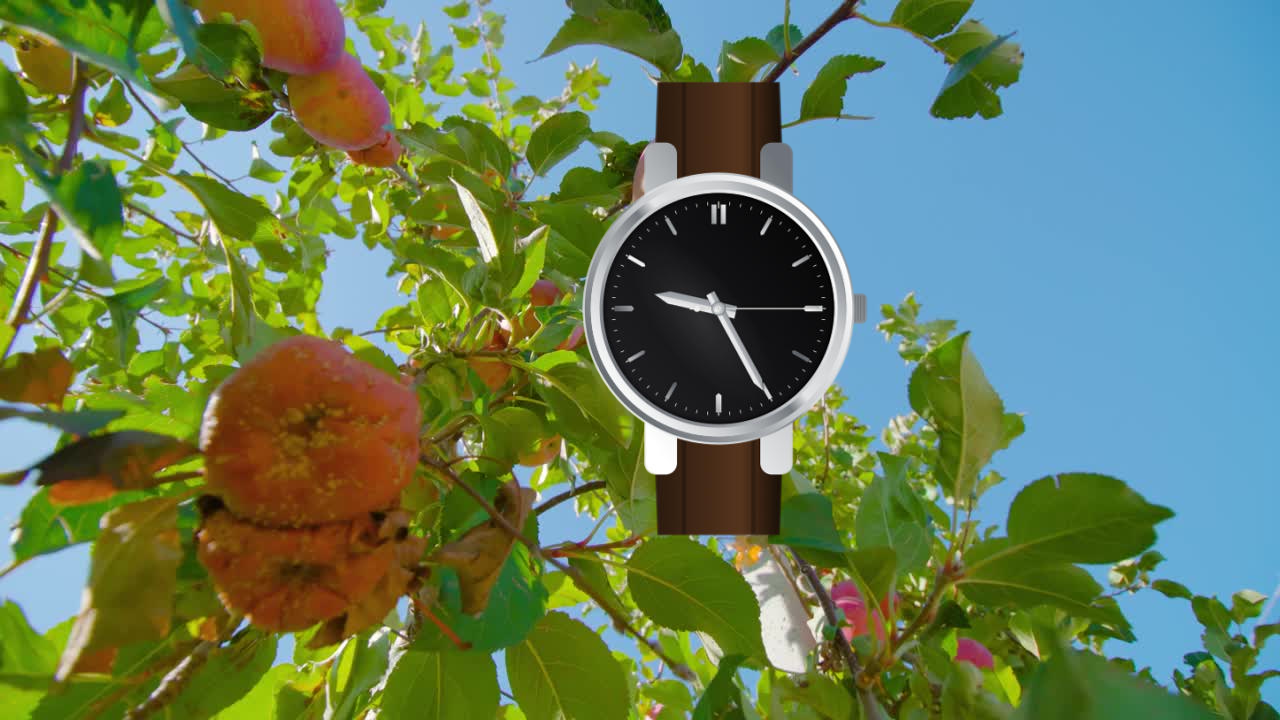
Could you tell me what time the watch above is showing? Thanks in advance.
9:25:15
